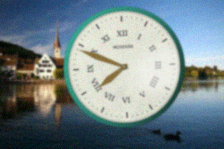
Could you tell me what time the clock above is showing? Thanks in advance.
7:49
